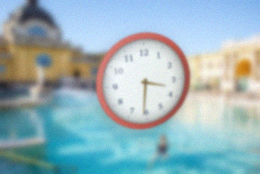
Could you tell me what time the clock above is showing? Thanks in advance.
3:31
